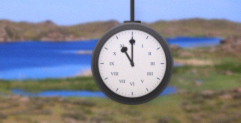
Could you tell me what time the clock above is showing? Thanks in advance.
11:00
